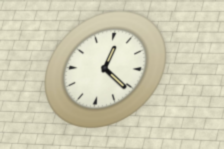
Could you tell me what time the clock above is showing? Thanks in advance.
12:21
